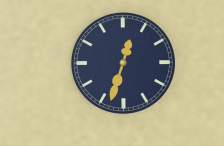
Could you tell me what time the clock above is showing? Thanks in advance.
12:33
